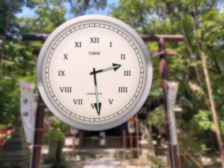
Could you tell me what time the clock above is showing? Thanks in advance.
2:29
